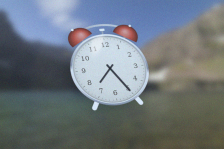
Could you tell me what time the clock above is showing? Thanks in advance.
7:25
